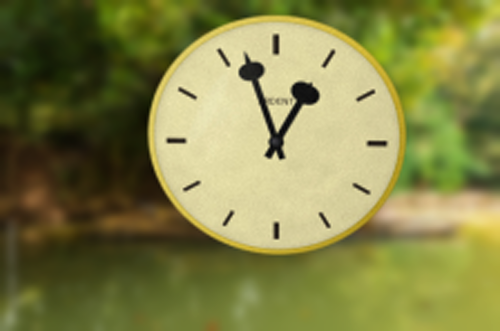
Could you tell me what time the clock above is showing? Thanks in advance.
12:57
